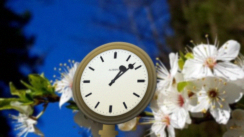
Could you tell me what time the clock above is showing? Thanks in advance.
1:08
